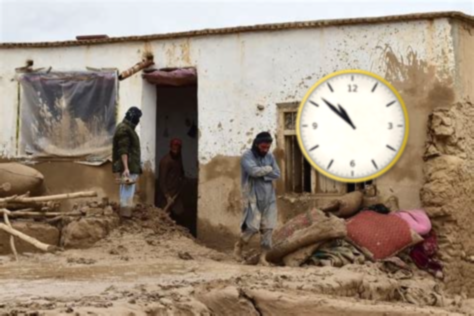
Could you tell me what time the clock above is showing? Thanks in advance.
10:52
